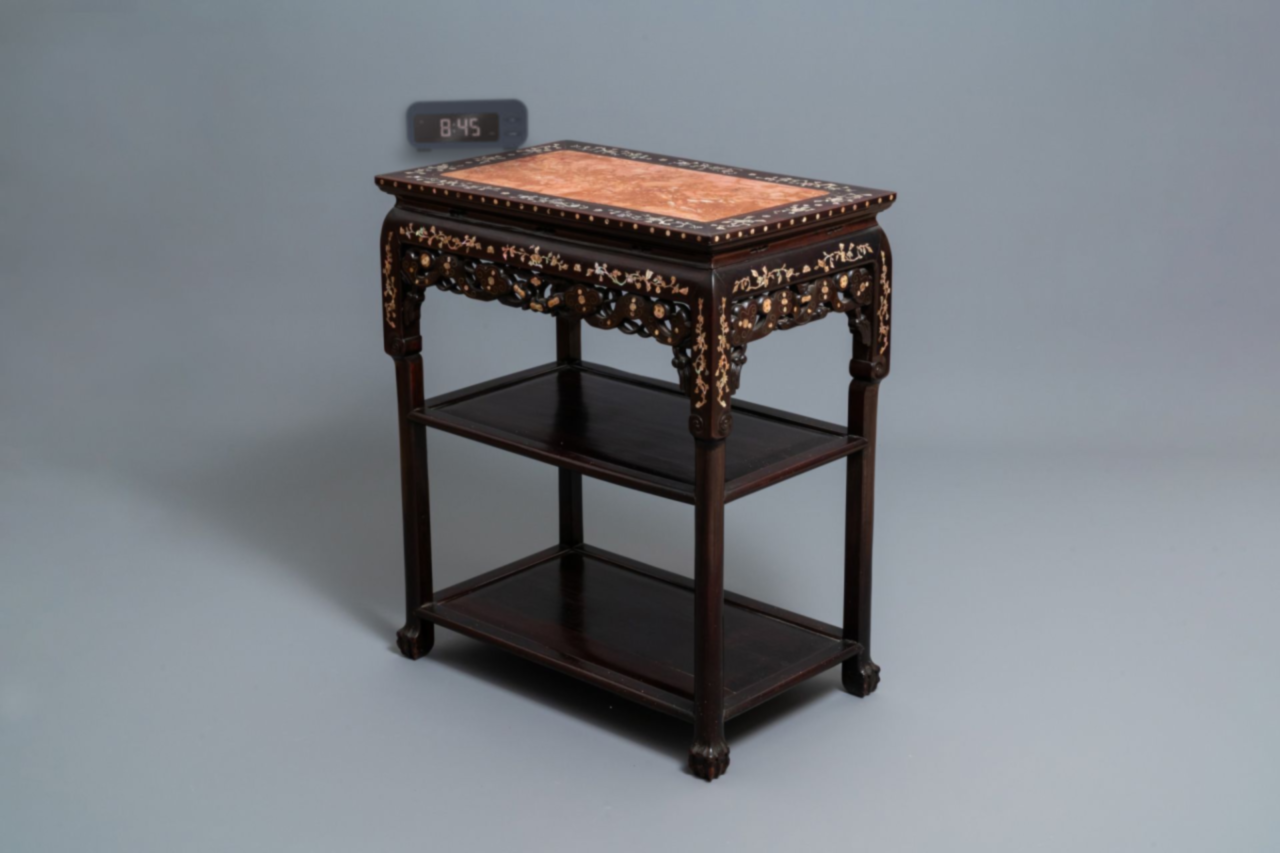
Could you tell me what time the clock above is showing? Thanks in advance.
8:45
